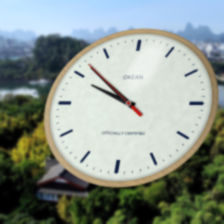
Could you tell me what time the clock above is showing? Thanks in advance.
9:51:52
